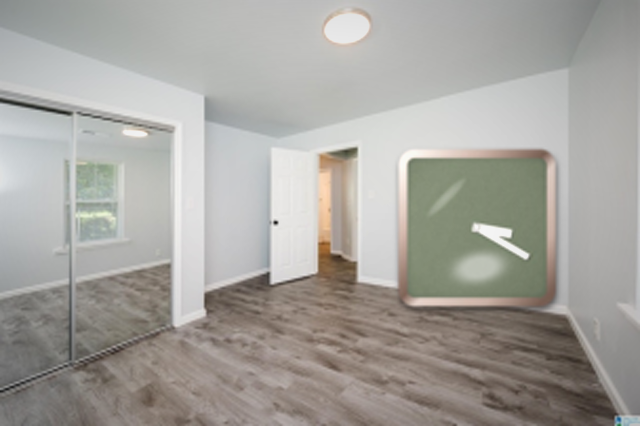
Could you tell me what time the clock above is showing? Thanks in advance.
3:20
